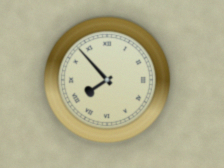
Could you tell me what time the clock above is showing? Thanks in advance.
7:53
